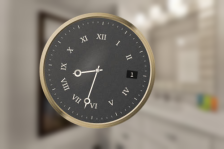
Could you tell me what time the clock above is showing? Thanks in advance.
8:32
